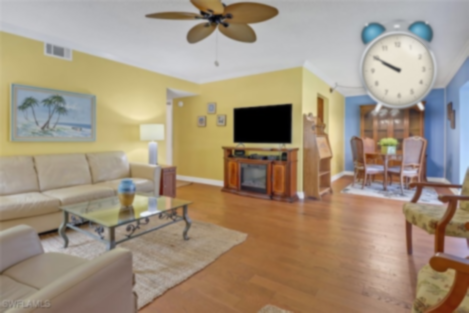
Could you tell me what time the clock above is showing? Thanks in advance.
9:50
